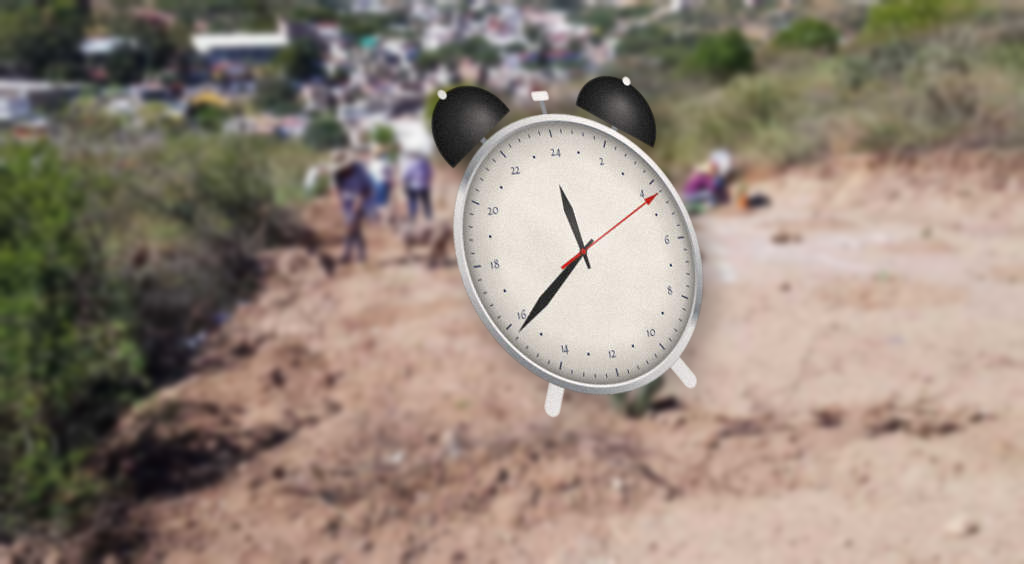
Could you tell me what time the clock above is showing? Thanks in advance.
23:39:11
